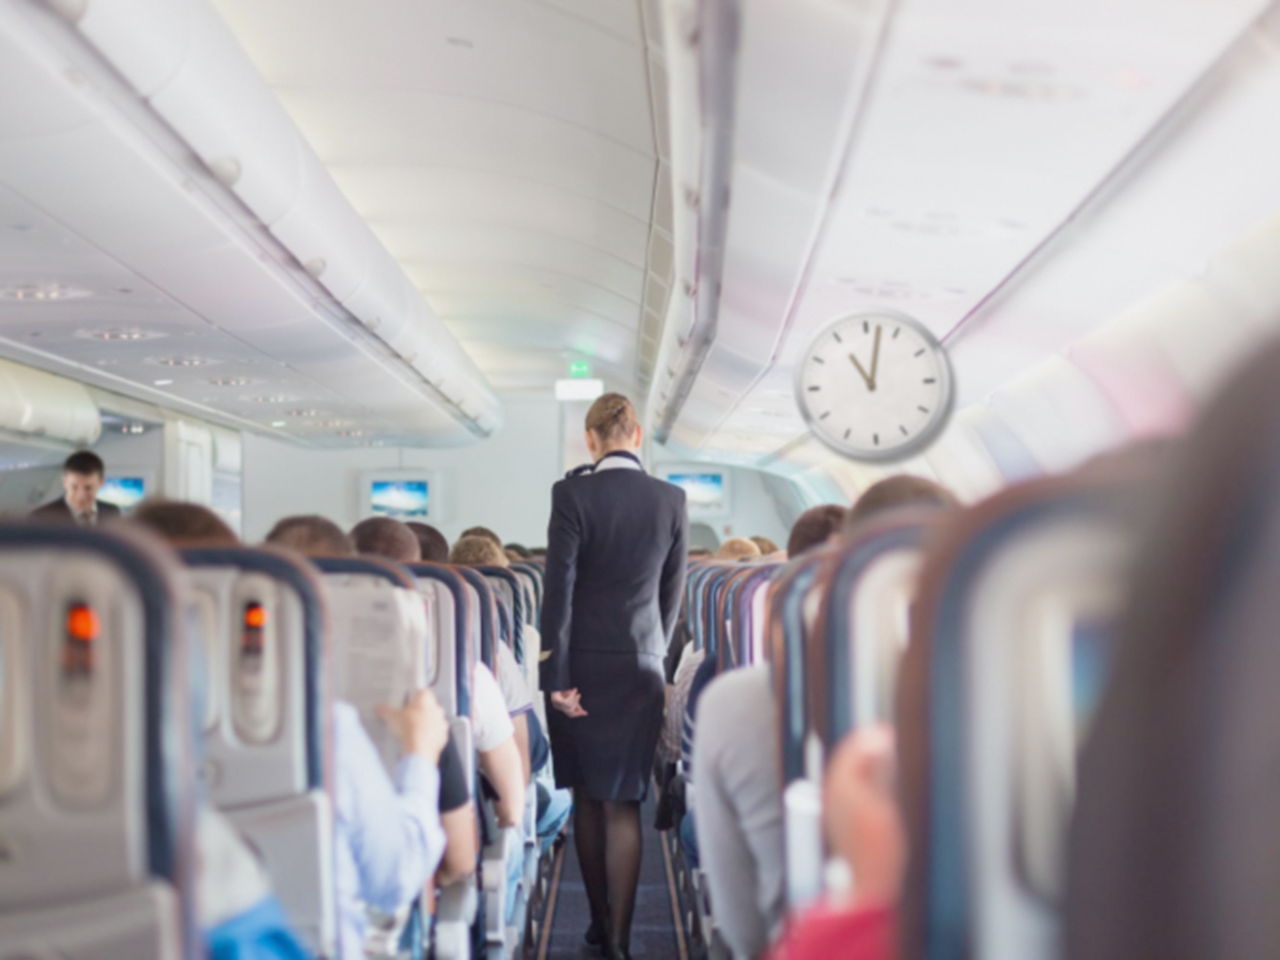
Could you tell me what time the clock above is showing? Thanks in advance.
11:02
